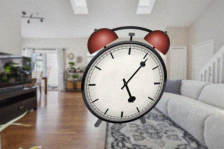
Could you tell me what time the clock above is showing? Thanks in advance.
5:06
